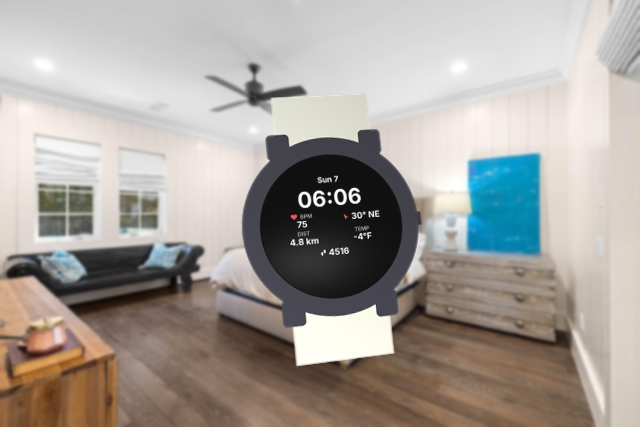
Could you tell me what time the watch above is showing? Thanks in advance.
6:06
